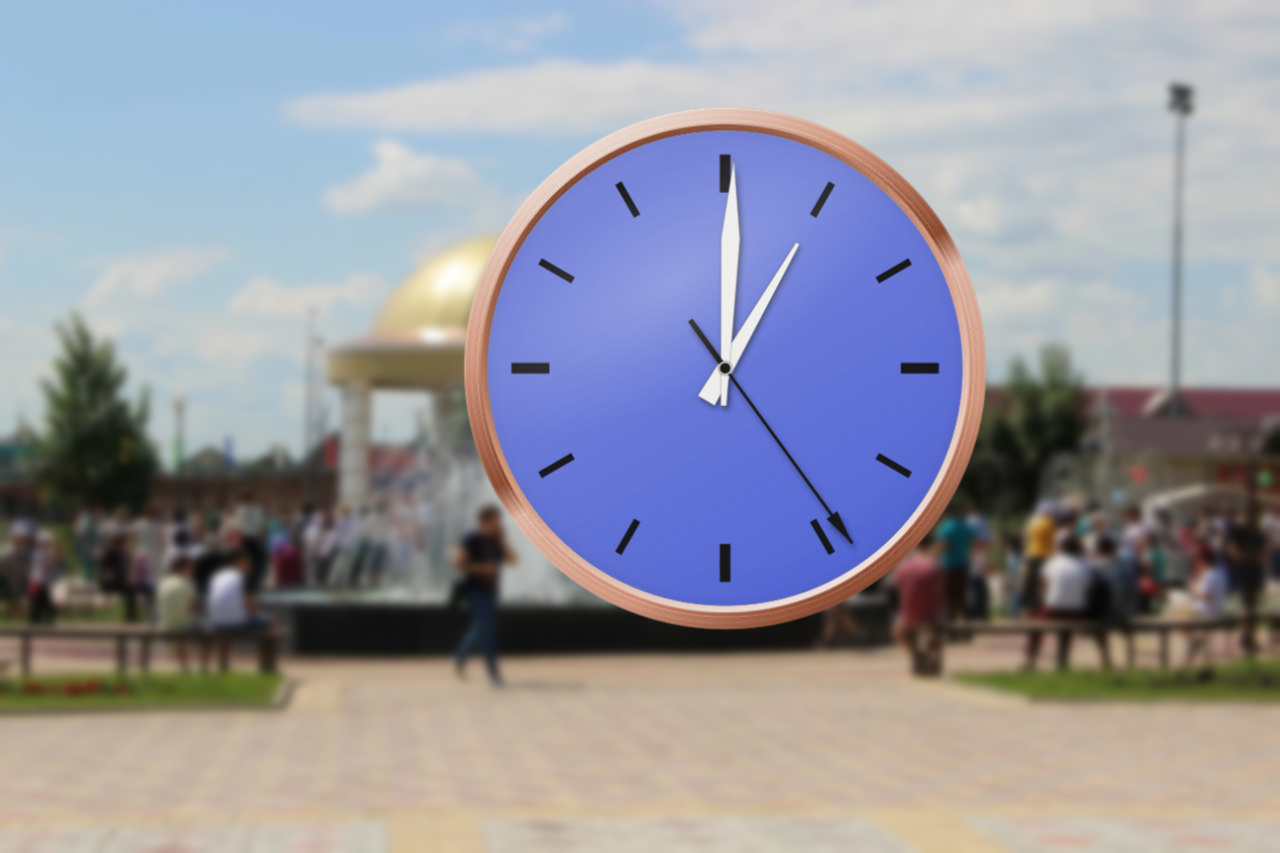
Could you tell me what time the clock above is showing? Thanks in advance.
1:00:24
